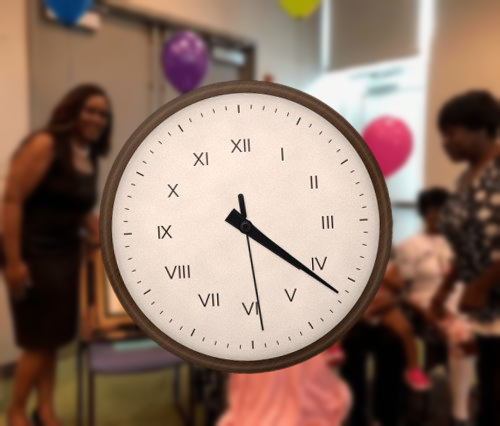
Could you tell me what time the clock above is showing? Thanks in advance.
4:21:29
